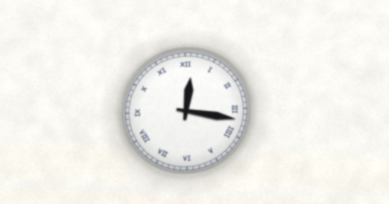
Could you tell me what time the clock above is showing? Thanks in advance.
12:17
